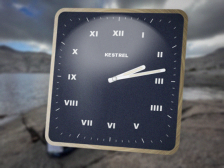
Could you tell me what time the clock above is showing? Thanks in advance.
2:13
